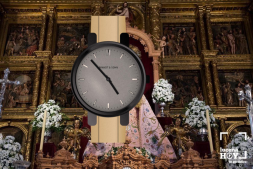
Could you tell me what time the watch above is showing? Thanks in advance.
4:53
